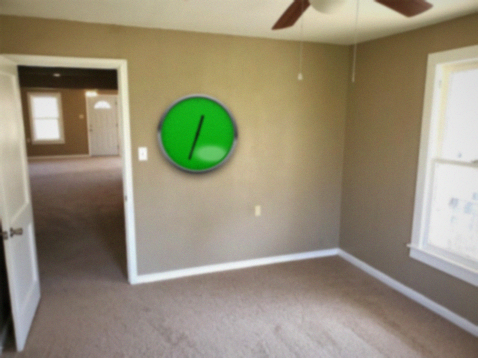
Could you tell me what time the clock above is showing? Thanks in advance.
12:33
